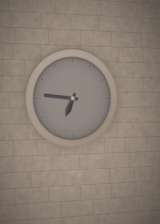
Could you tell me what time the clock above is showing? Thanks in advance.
6:46
